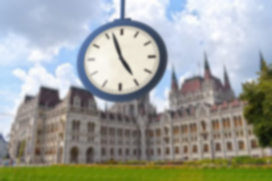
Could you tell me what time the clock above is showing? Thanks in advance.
4:57
